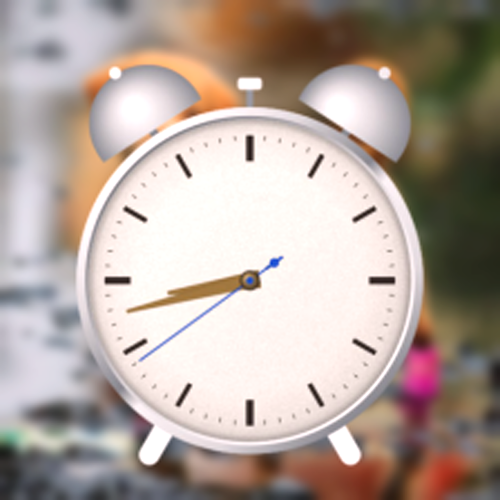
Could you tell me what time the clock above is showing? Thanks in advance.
8:42:39
